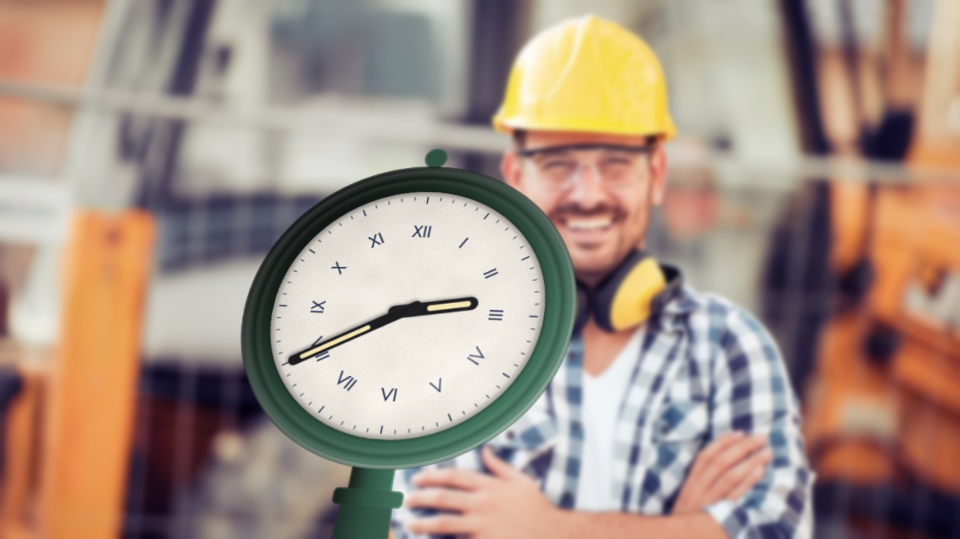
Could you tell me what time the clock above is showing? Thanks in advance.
2:40
